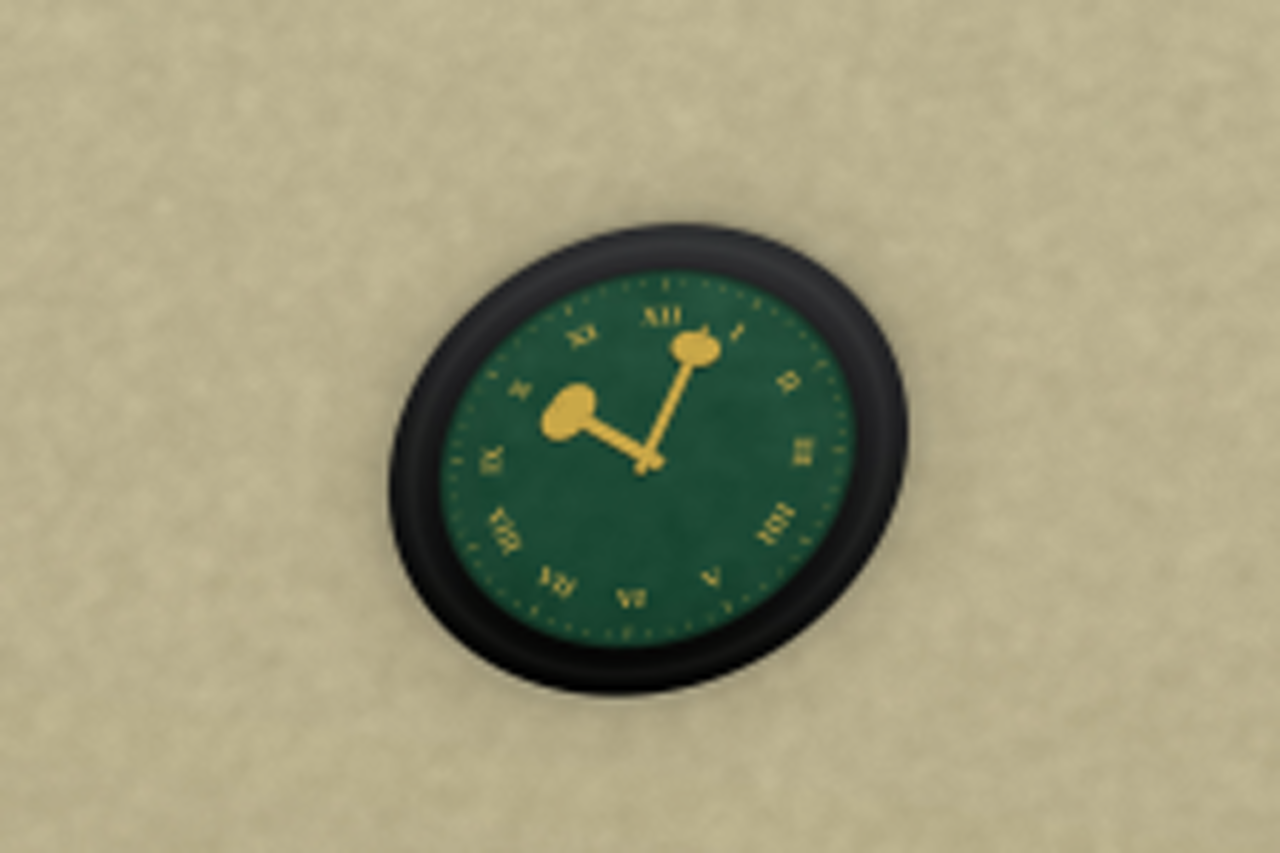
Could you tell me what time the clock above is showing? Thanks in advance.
10:03
